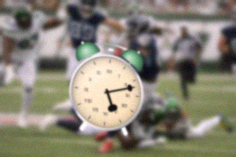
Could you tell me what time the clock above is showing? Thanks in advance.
5:12
